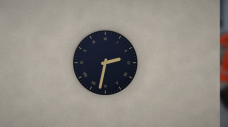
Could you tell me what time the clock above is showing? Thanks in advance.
2:32
